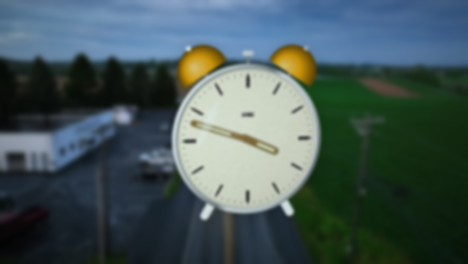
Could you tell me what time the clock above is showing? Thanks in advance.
3:48
